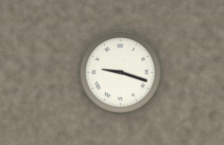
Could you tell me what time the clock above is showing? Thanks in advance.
9:18
